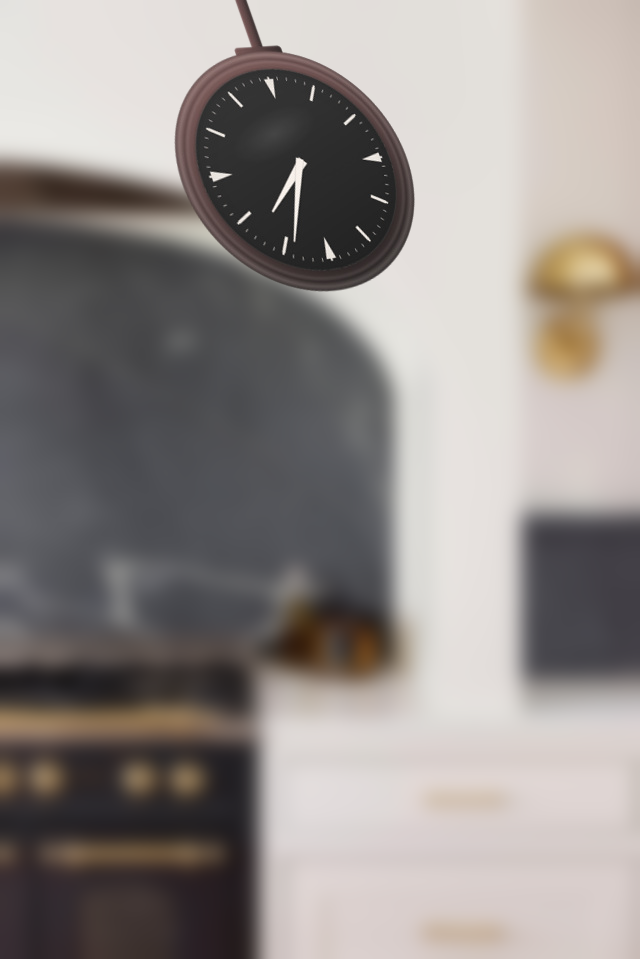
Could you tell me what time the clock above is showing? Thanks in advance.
7:34
